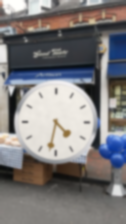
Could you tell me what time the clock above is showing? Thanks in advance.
4:32
